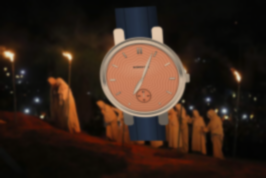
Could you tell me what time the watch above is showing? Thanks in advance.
7:04
